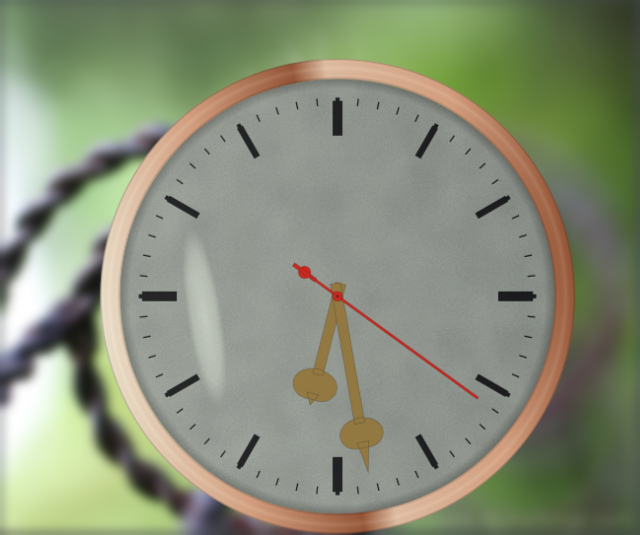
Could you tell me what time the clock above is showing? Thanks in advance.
6:28:21
